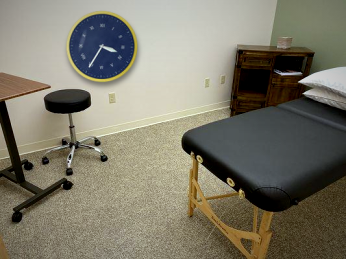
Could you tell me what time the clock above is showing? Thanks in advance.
3:35
